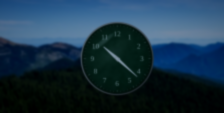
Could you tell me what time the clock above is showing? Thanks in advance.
10:22
